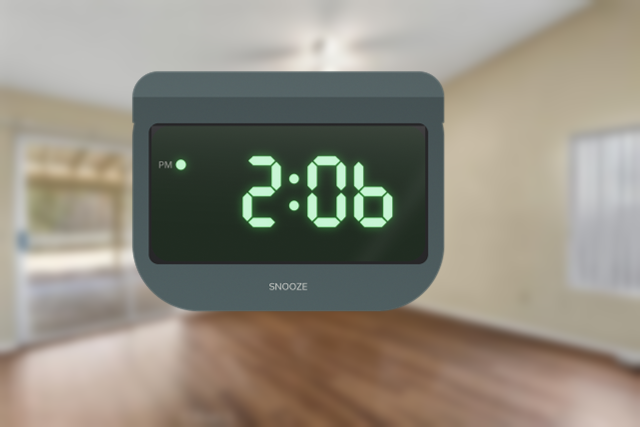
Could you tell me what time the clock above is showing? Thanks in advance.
2:06
